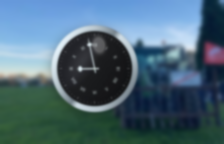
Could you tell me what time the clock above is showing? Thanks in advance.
8:58
